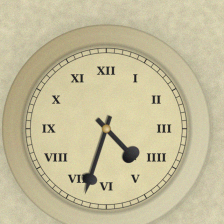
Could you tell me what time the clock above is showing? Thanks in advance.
4:33
